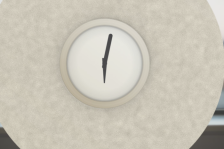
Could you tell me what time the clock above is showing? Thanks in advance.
6:02
